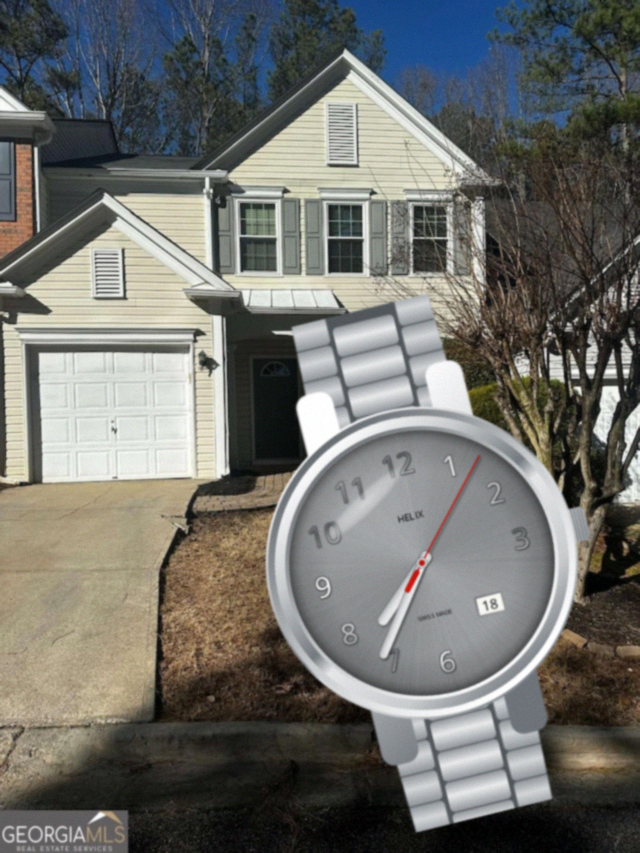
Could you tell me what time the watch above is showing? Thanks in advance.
7:36:07
